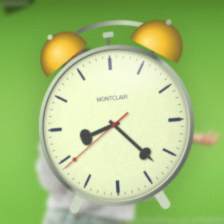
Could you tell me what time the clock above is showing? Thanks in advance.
8:22:39
